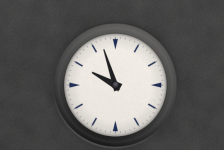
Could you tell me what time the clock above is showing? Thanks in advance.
9:57
